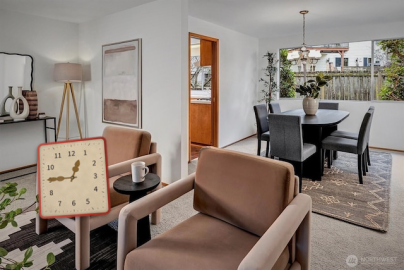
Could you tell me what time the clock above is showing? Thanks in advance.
12:45
